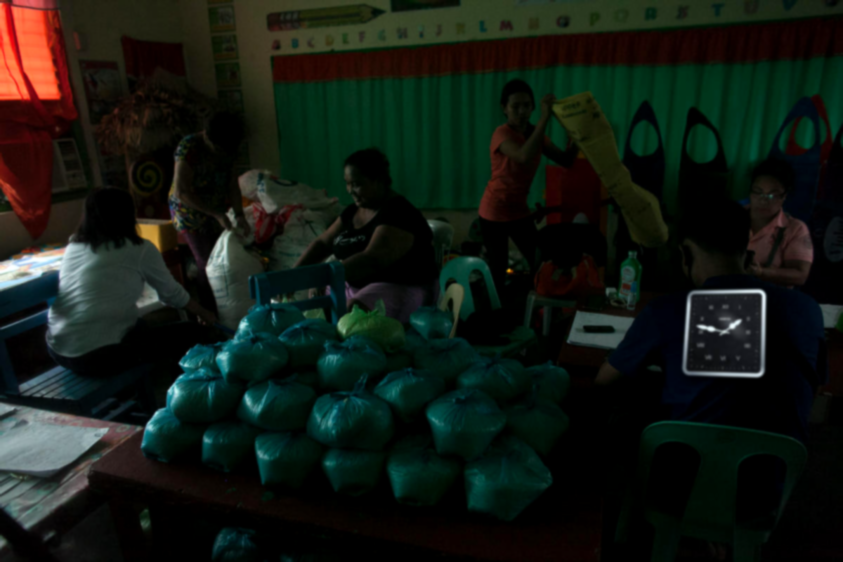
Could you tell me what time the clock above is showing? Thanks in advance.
1:47
